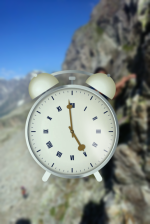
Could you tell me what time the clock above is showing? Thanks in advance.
4:59
